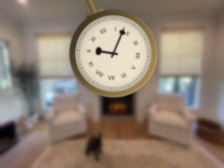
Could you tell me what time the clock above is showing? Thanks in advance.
10:08
